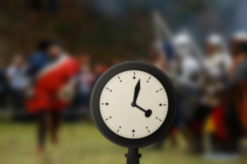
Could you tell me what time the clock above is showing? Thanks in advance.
4:02
